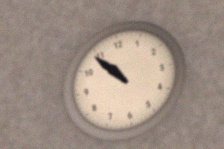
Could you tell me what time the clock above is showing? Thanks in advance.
10:54
